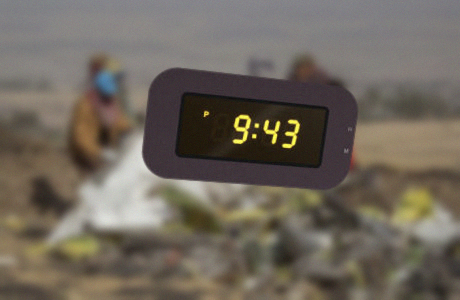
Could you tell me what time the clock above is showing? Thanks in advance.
9:43
